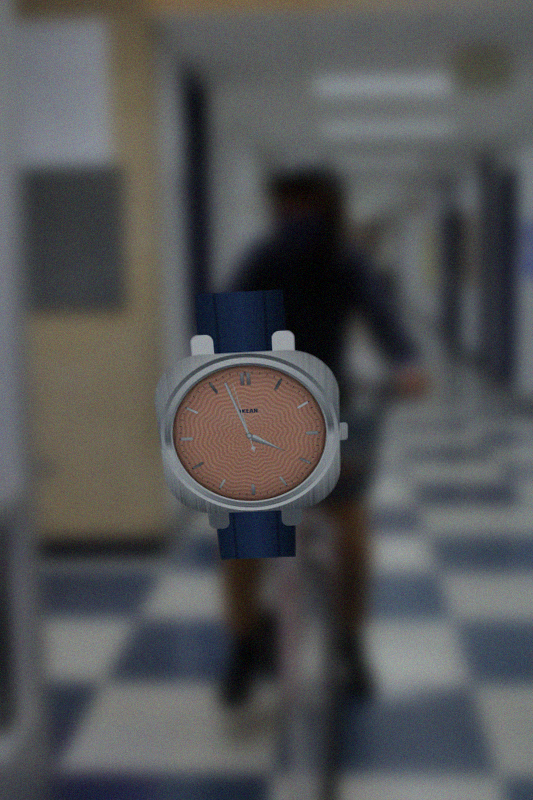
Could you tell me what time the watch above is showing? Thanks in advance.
3:56:58
